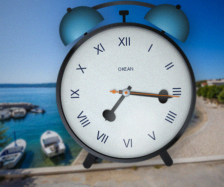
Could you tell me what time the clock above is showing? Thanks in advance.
7:16:16
